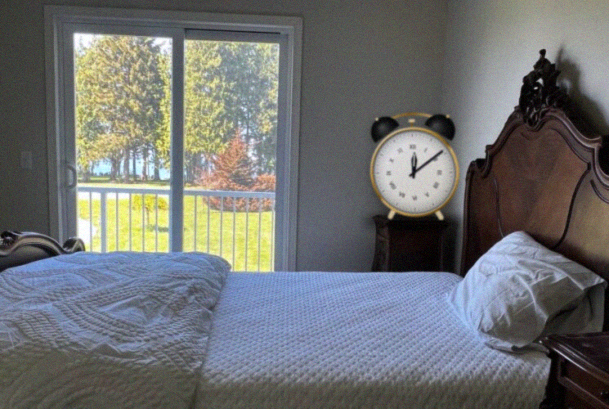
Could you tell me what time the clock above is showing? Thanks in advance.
12:09
